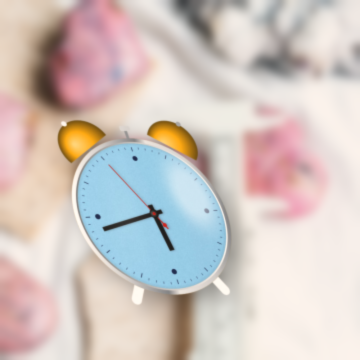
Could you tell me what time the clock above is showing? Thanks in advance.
5:42:55
